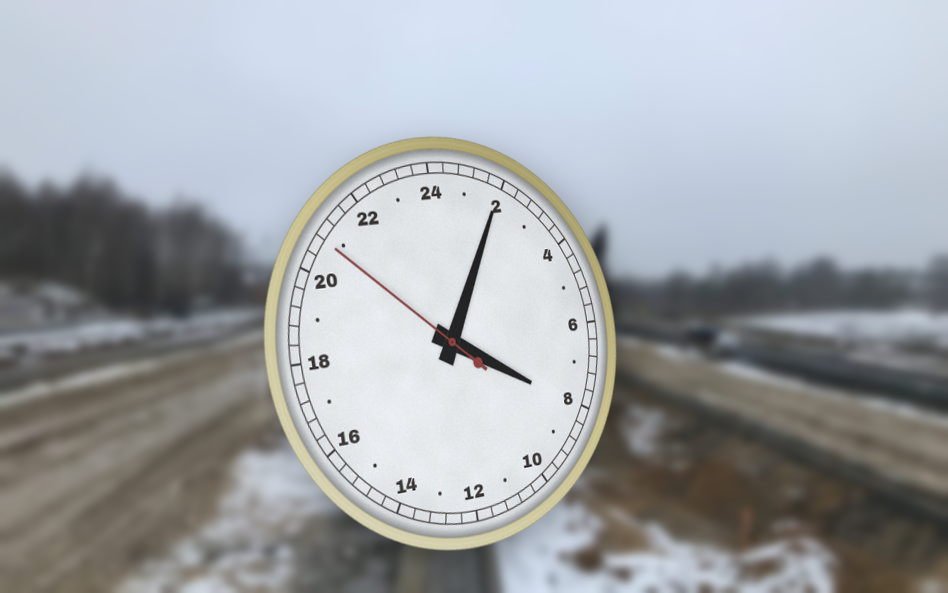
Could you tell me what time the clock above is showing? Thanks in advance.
8:04:52
